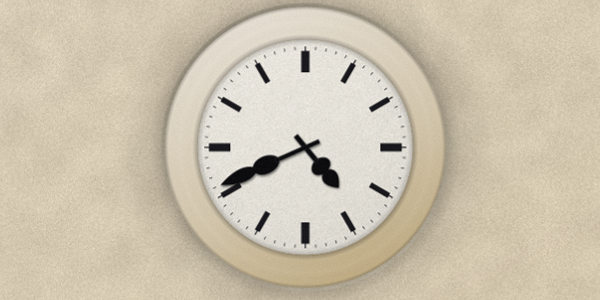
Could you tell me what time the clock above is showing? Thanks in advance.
4:41
